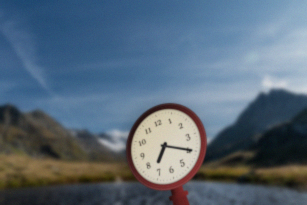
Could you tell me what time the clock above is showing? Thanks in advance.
7:20
